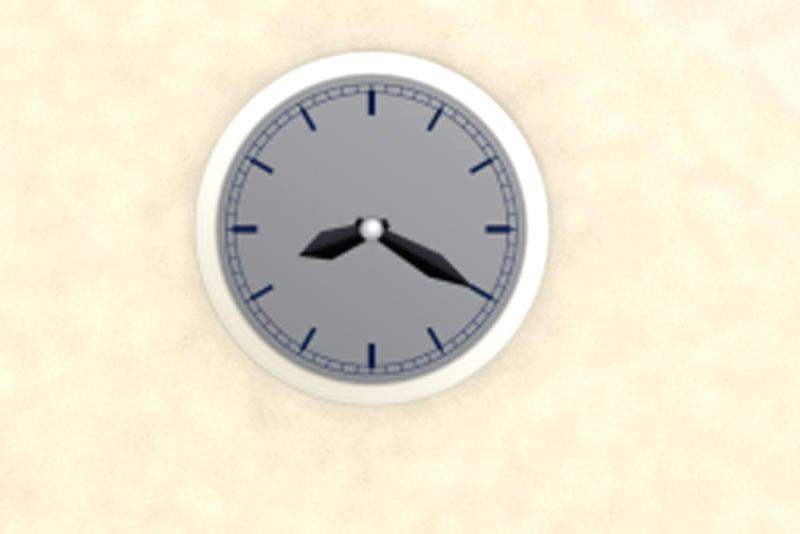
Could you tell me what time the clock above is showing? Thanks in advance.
8:20
